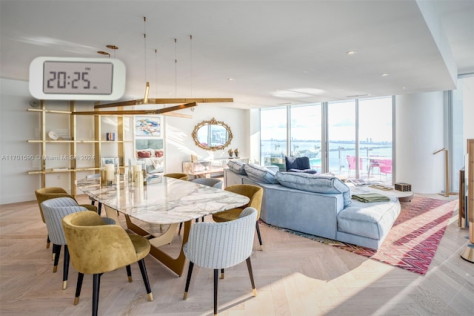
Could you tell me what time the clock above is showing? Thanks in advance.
20:25
